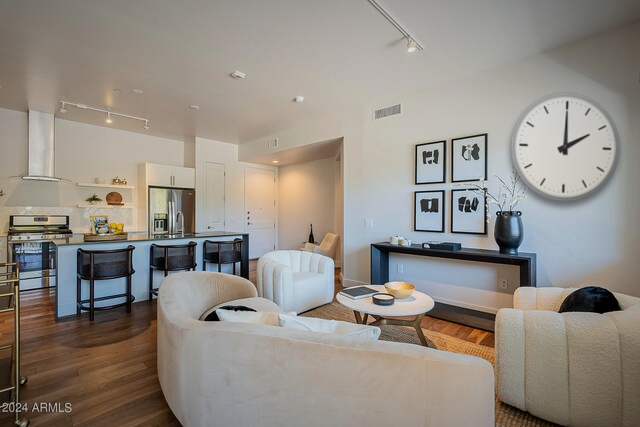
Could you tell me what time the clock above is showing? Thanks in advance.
2:00
